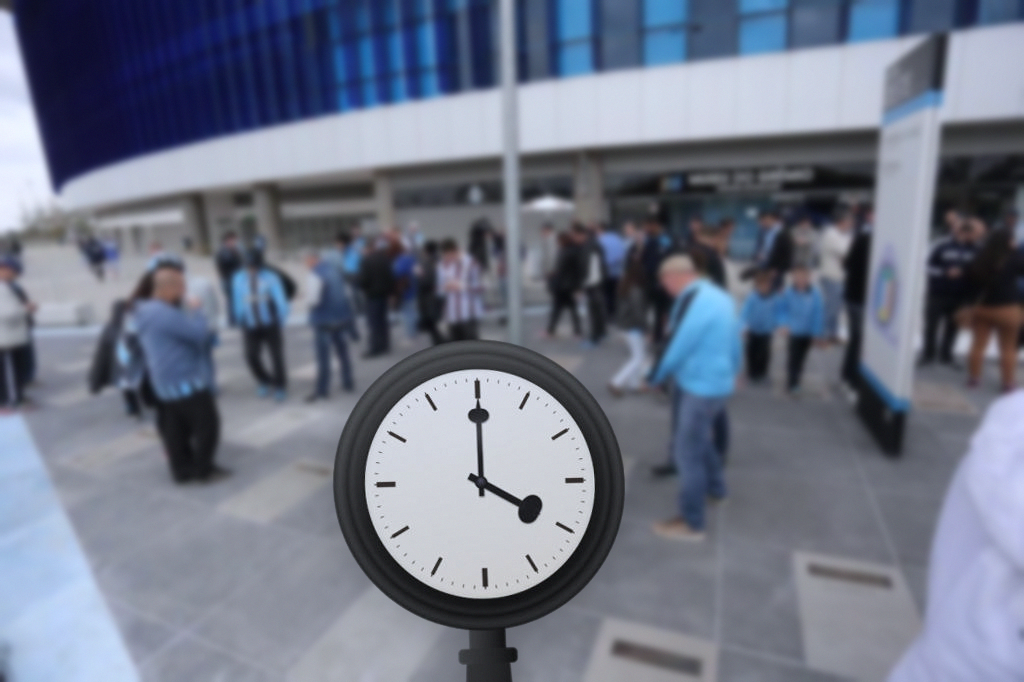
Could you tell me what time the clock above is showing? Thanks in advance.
4:00
